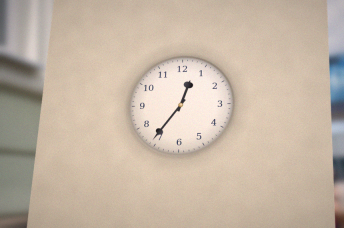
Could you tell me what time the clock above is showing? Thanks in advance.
12:36
